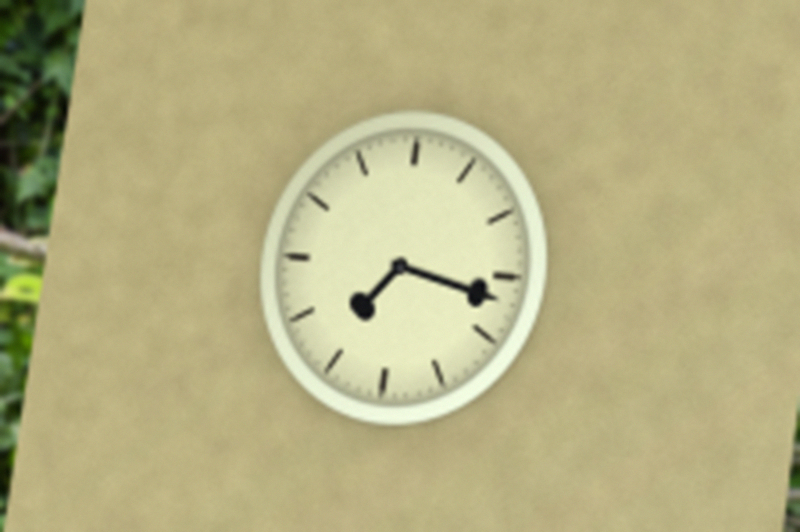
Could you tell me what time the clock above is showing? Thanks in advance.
7:17
